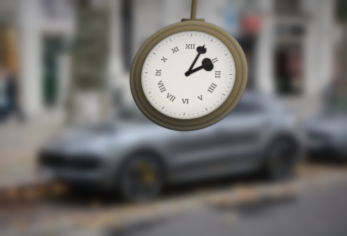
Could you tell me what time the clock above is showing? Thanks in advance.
2:04
